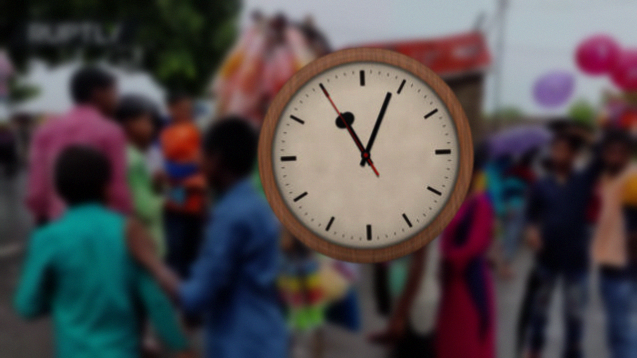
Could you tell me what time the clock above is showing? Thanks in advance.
11:03:55
